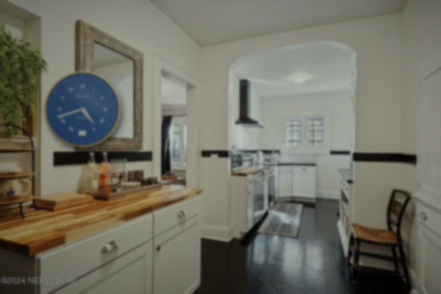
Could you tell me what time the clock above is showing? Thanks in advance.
4:42
